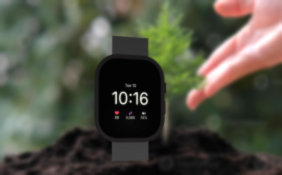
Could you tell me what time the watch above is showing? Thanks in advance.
10:16
